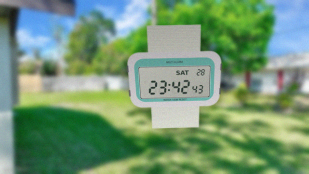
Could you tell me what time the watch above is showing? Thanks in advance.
23:42:43
